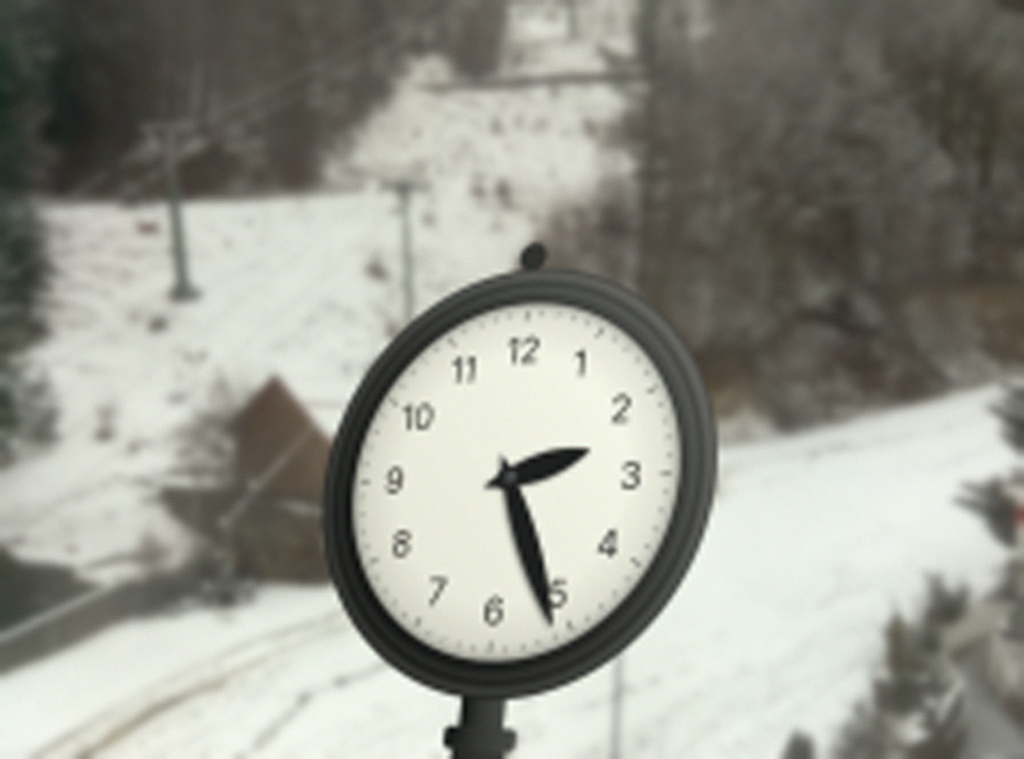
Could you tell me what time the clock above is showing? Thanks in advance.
2:26
